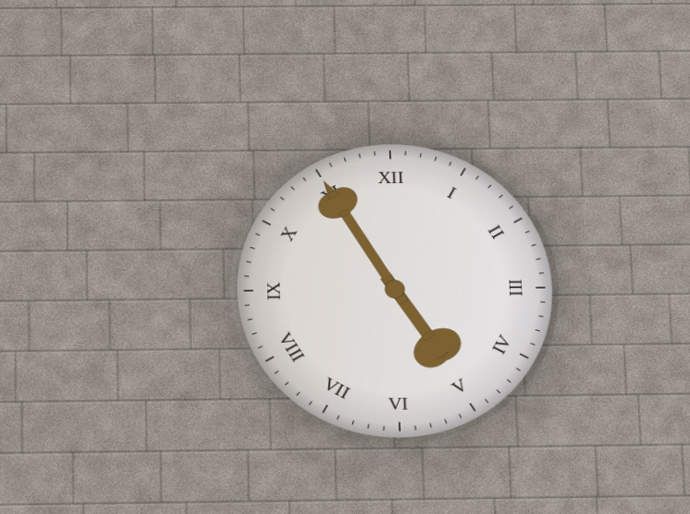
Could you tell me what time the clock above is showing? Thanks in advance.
4:55
